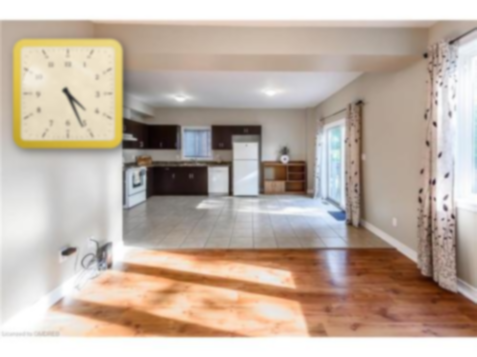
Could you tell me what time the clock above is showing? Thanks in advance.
4:26
